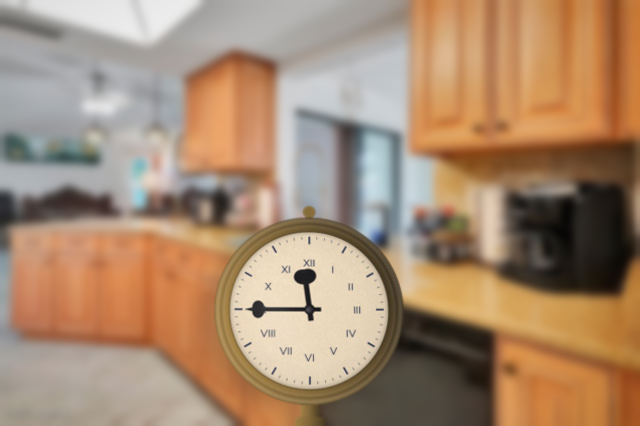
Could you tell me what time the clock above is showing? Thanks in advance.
11:45
